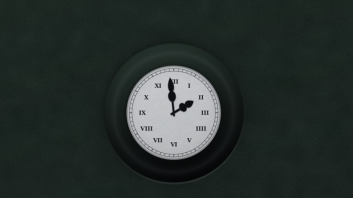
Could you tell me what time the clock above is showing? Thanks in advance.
1:59
